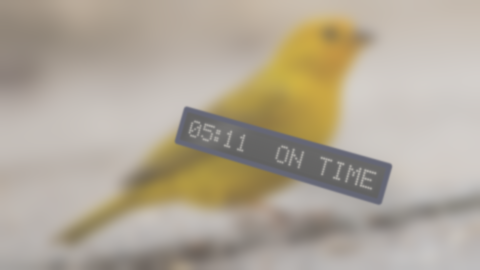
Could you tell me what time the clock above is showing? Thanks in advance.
5:11
